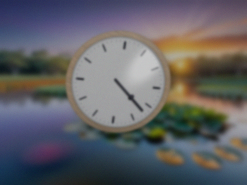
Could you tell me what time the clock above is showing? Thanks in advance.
4:22
